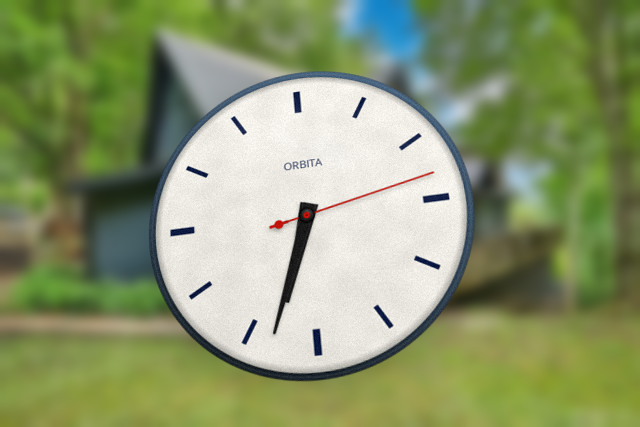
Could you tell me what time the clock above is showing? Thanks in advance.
6:33:13
